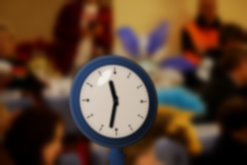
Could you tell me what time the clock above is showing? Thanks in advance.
11:32
